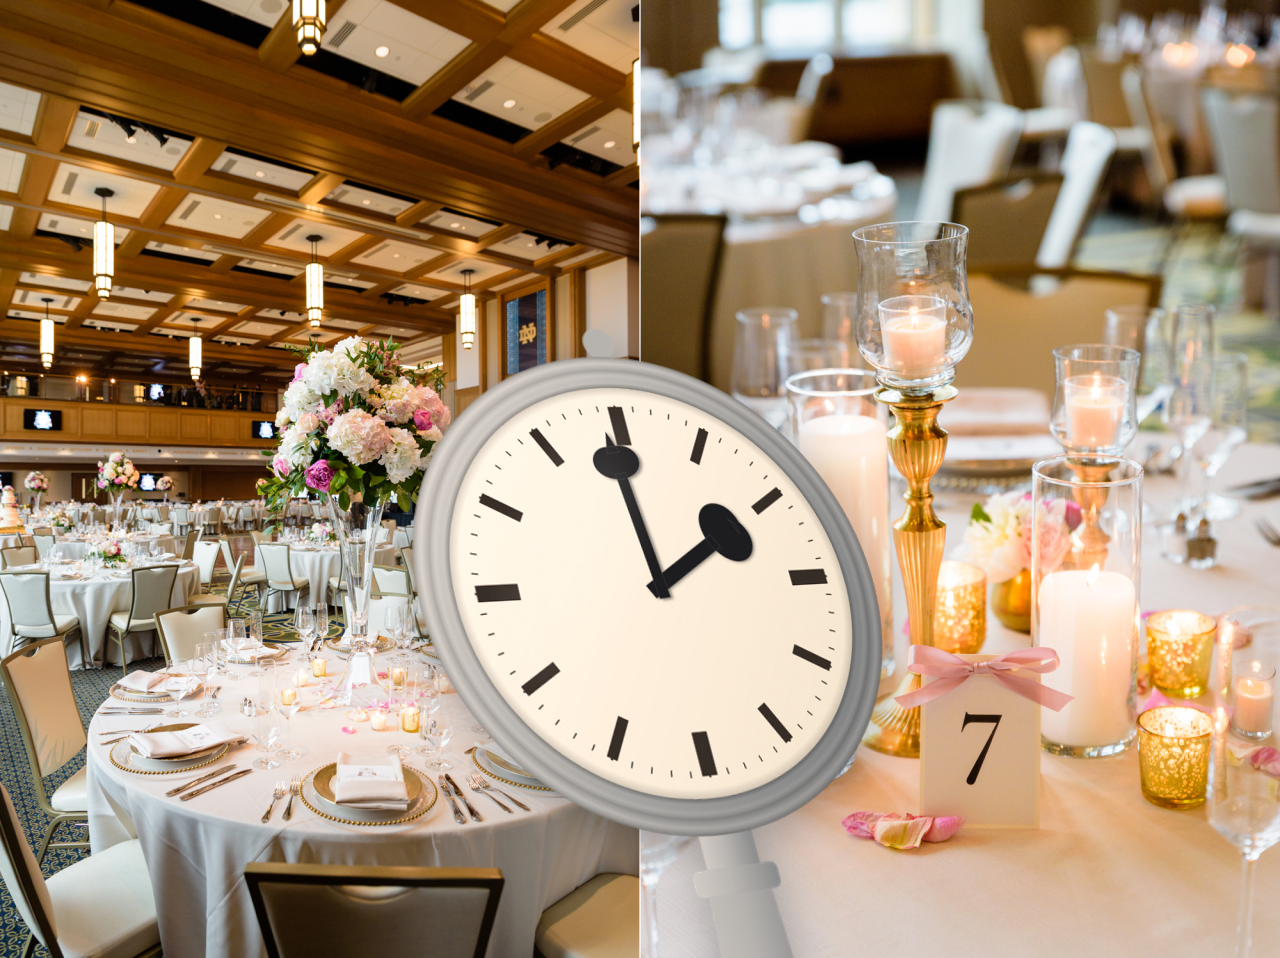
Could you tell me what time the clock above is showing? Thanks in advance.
1:59
